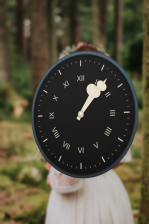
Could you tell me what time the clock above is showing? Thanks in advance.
1:07
